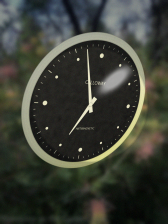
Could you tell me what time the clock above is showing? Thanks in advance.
6:57
